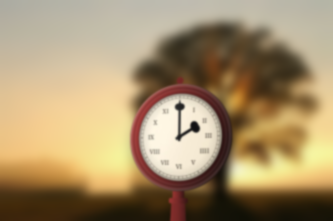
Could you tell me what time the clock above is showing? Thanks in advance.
2:00
